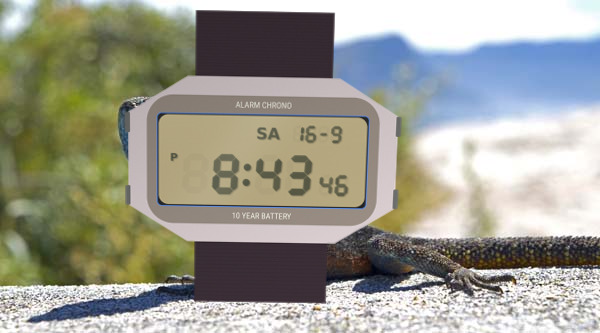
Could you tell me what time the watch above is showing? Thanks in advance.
8:43:46
